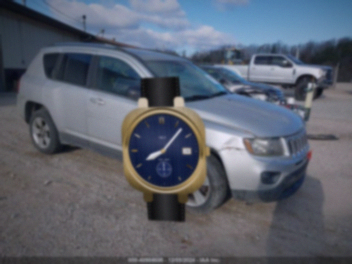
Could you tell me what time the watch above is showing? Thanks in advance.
8:07
